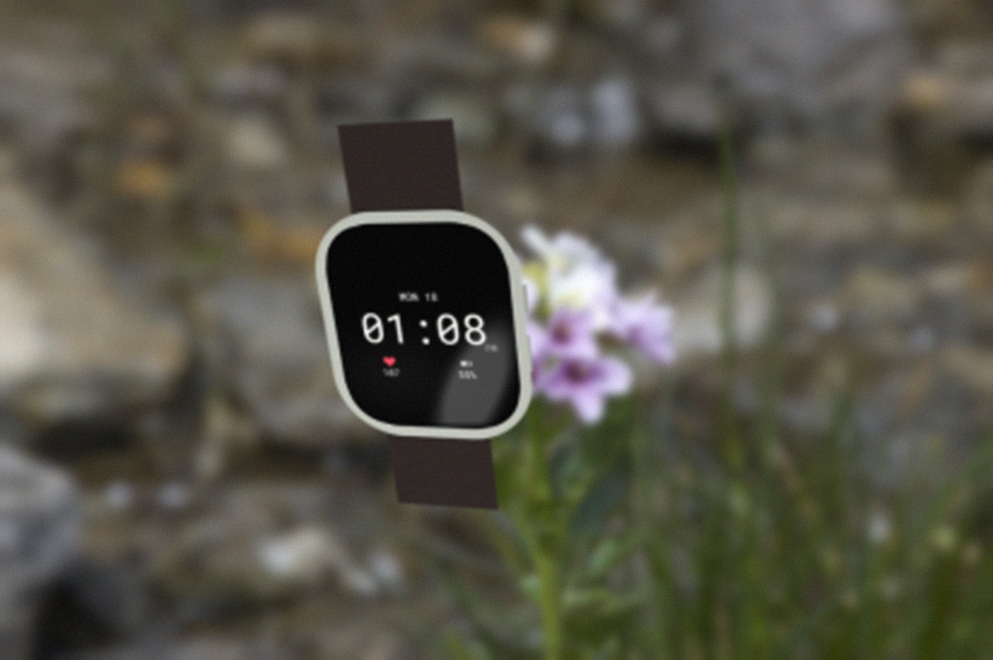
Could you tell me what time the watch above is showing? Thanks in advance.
1:08
